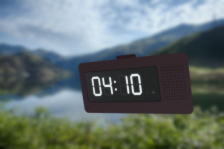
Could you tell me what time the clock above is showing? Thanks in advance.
4:10
